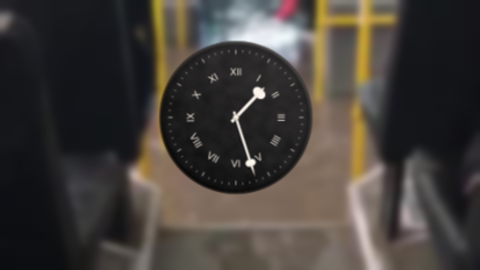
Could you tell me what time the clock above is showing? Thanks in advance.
1:27
